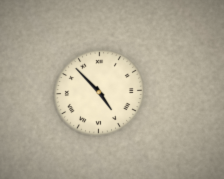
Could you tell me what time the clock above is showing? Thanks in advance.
4:53
